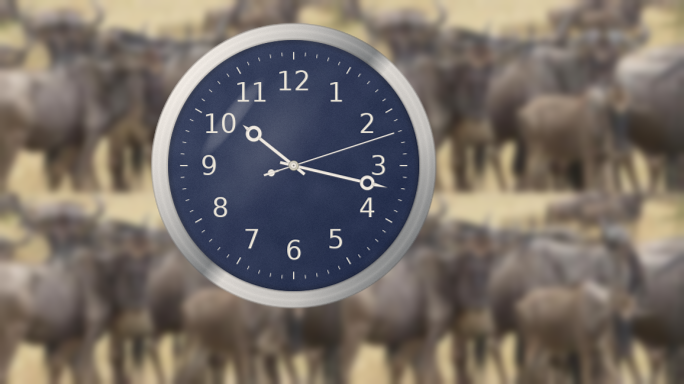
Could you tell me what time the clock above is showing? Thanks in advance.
10:17:12
